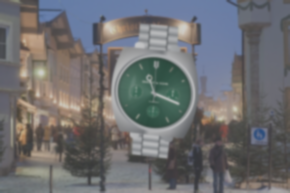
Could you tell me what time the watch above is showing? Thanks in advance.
11:18
